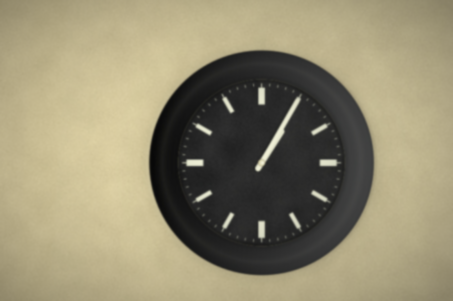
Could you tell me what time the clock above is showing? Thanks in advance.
1:05
